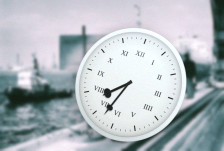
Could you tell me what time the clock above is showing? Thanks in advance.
7:33
